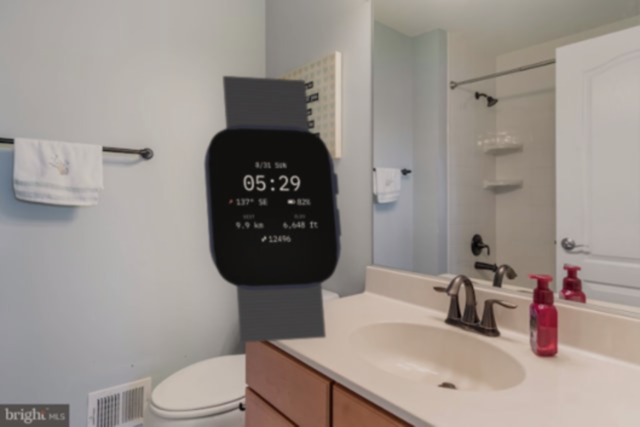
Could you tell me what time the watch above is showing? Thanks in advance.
5:29
